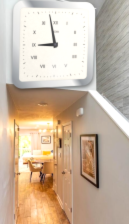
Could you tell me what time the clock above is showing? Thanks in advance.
8:58
